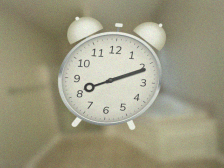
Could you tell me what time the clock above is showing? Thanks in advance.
8:11
